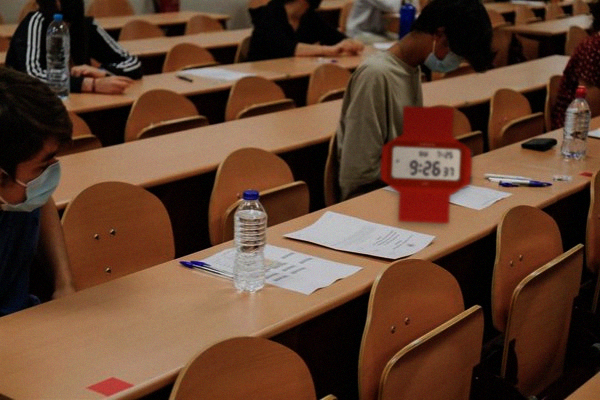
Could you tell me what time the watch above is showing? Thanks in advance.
9:26
